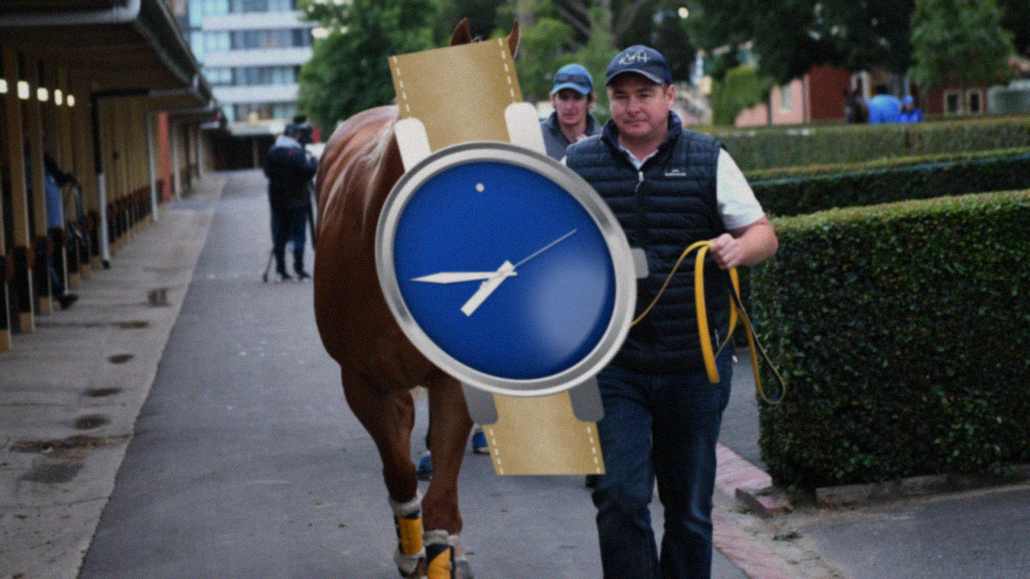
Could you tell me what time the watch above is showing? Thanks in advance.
7:45:11
